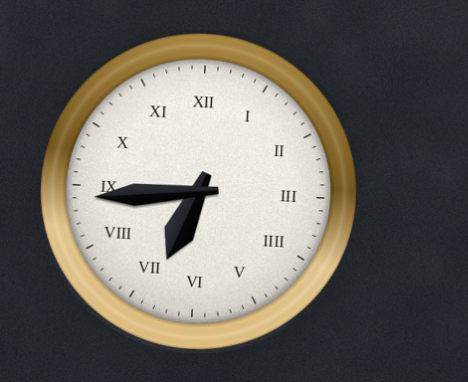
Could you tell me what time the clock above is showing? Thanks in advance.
6:44
